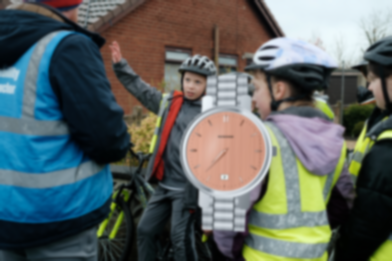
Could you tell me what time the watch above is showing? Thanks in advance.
7:37
